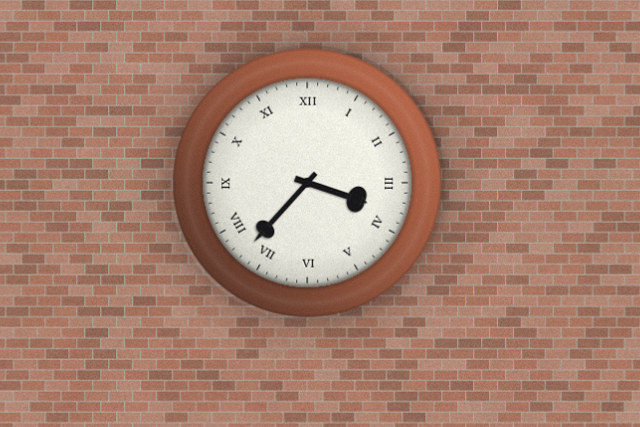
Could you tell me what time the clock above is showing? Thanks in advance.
3:37
